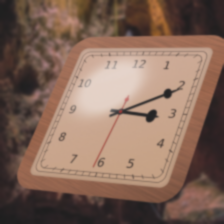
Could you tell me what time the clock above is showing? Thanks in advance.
3:10:31
